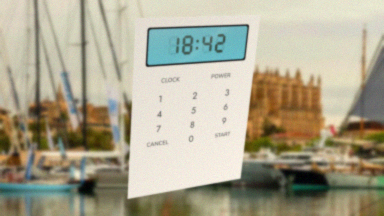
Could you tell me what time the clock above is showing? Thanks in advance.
18:42
